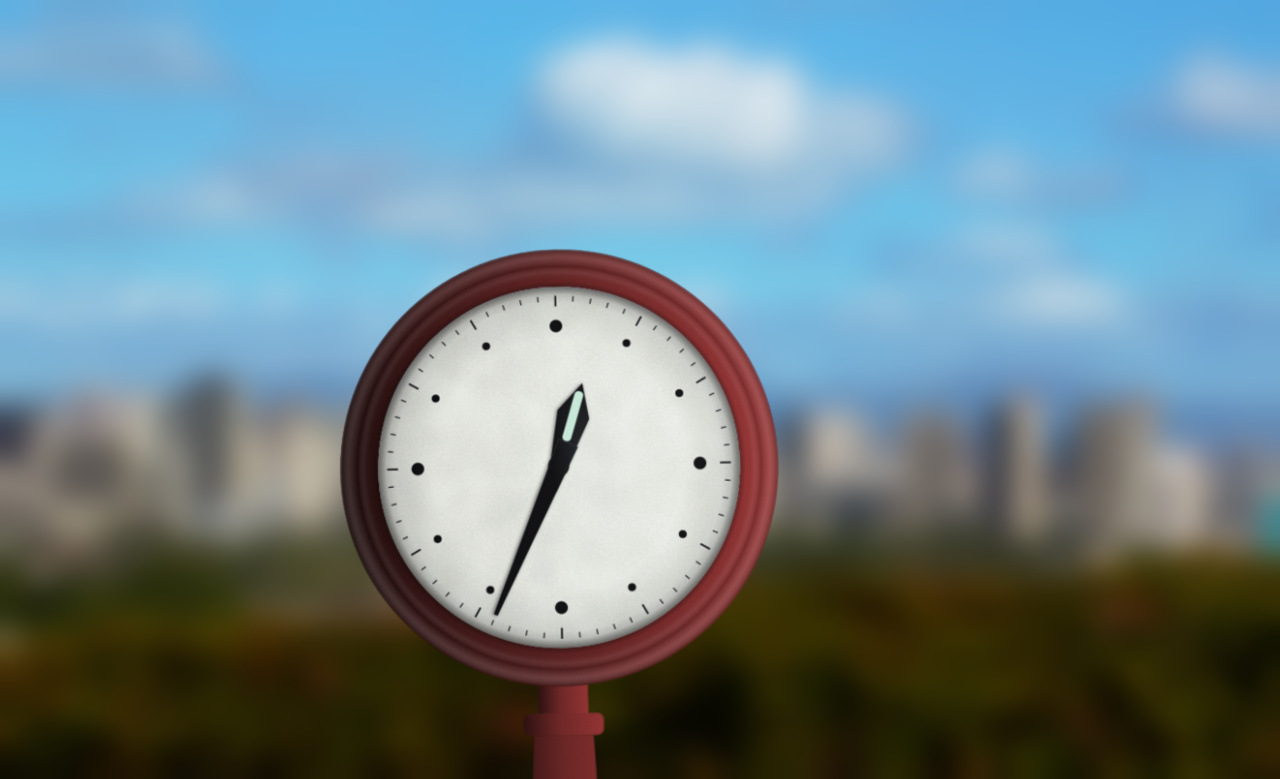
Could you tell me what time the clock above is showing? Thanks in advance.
12:34
